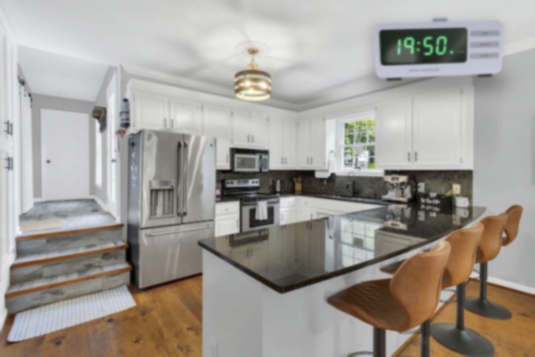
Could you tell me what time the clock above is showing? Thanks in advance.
19:50
